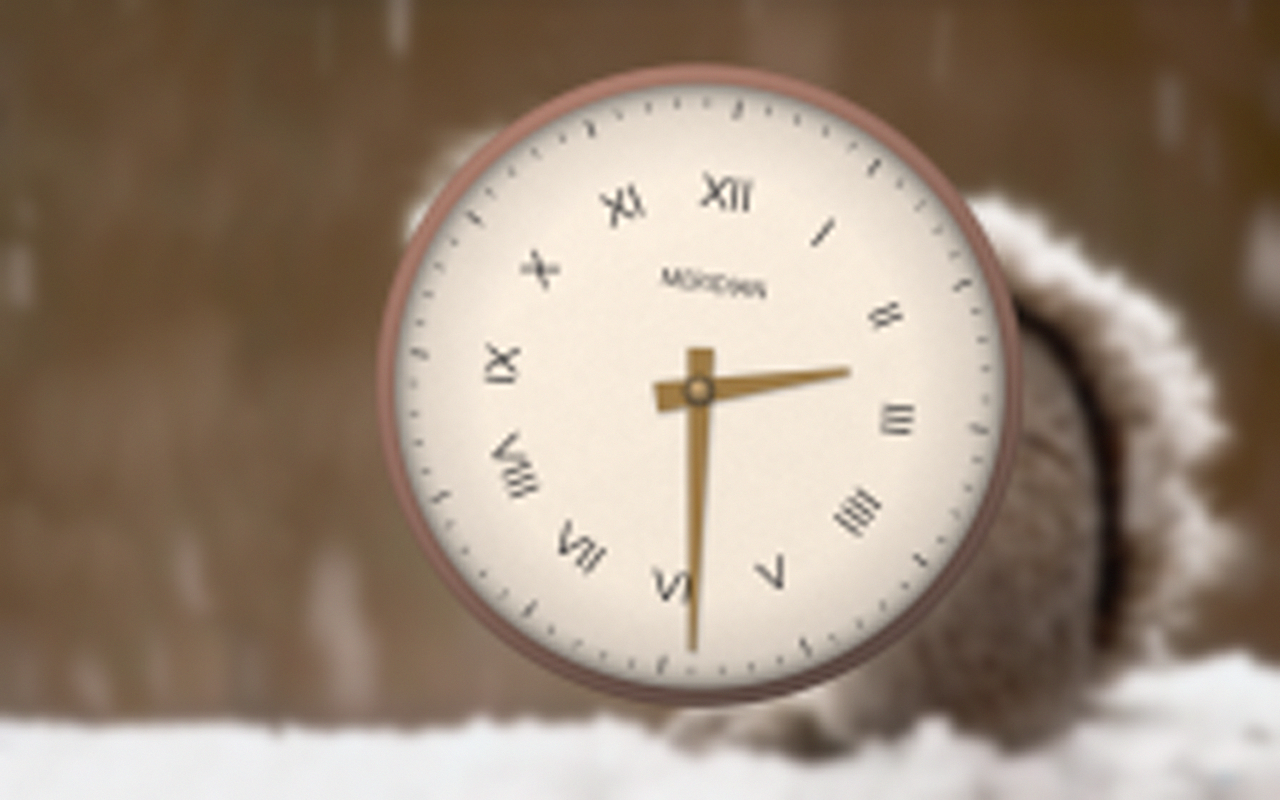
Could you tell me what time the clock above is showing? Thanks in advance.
2:29
